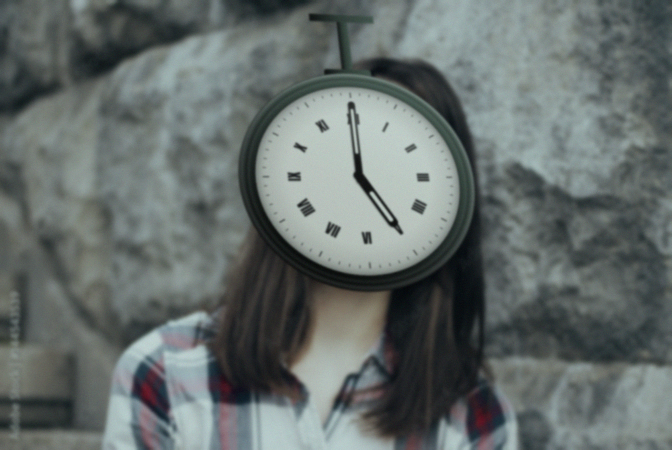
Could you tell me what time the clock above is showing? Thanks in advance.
5:00
